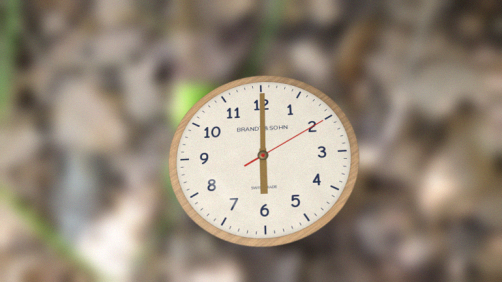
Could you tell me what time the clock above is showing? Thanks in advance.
6:00:10
